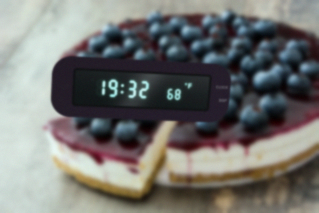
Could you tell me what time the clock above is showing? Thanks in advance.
19:32
